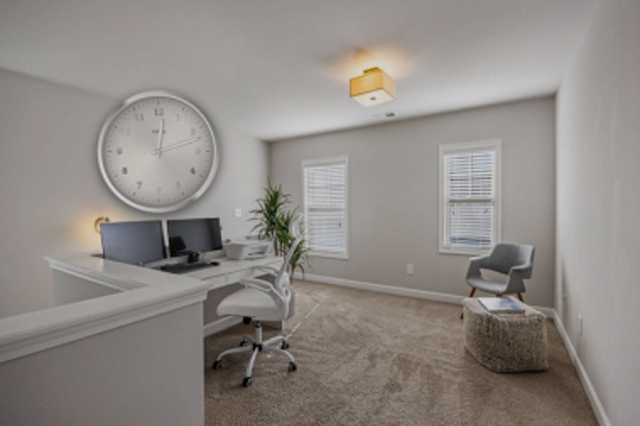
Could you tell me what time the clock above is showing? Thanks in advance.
12:12
